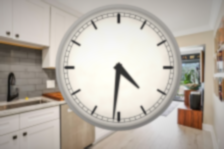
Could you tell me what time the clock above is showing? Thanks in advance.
4:31
